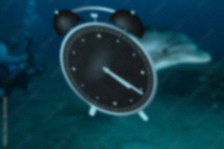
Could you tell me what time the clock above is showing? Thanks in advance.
4:21
